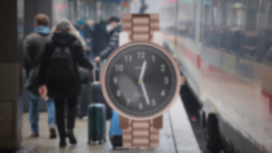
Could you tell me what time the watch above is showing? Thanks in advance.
12:27
